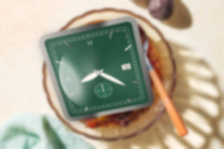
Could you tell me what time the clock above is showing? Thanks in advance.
8:22
